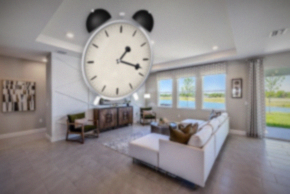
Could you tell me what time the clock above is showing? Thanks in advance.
1:18
